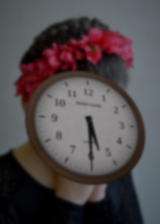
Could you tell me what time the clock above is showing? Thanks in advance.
5:30
